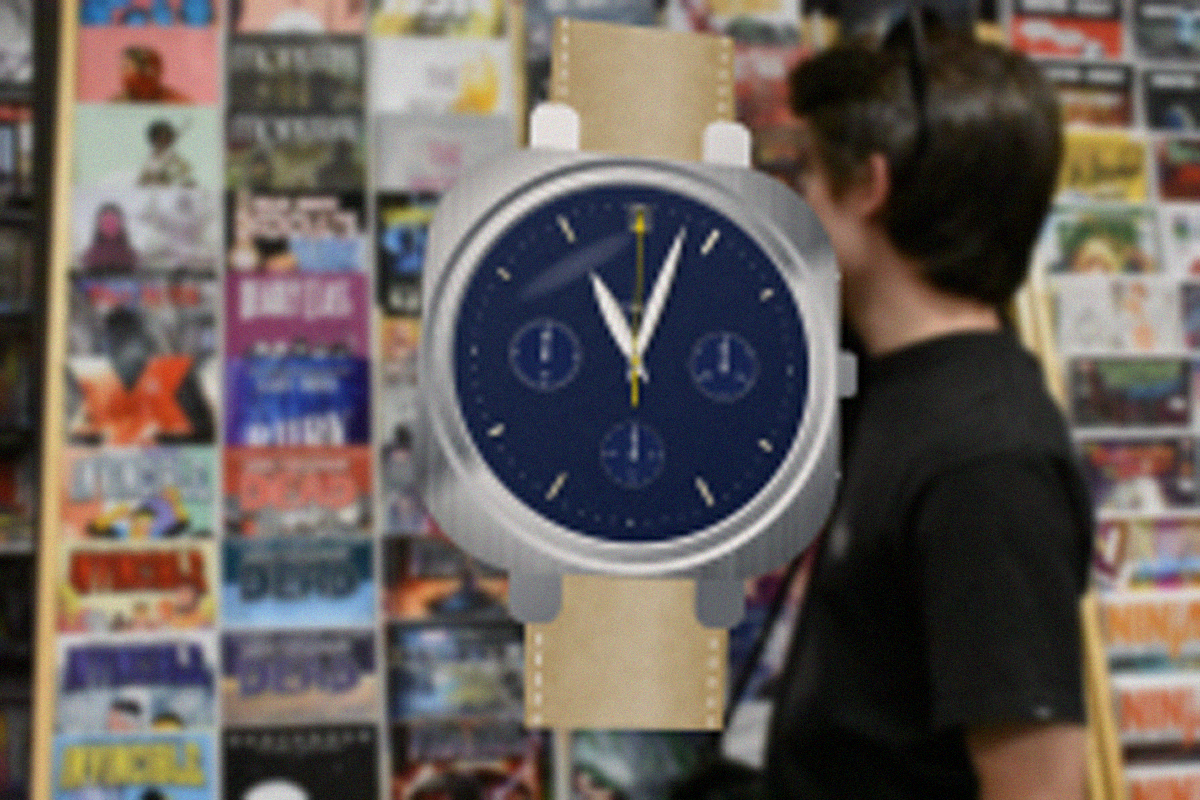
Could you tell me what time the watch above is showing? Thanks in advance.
11:03
